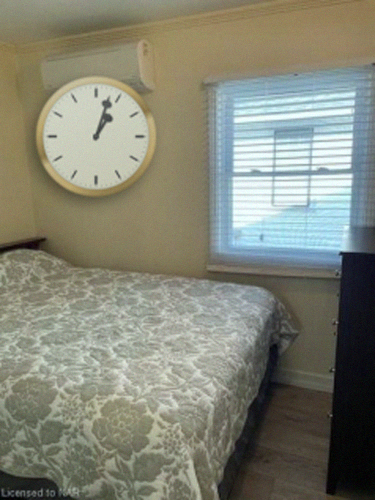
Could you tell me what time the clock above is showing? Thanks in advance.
1:03
